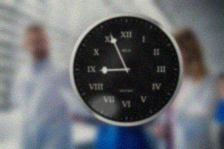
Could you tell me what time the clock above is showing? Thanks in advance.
8:56
